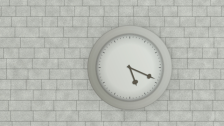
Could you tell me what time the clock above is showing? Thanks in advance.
5:19
